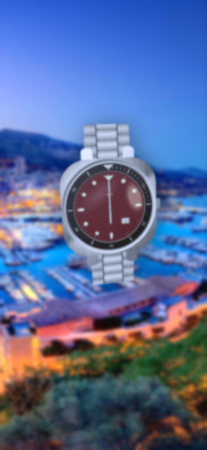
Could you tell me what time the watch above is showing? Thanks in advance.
6:00
